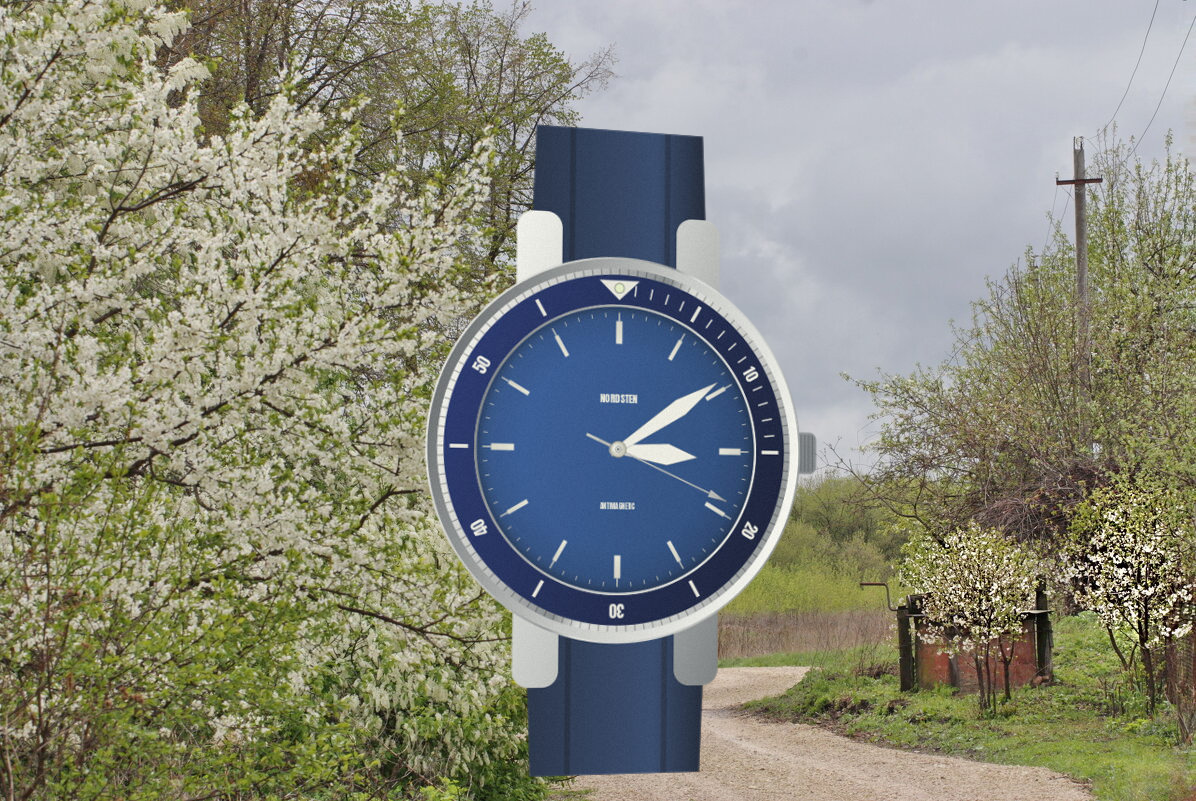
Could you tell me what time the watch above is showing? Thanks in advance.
3:09:19
